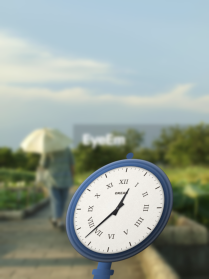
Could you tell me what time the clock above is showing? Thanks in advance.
12:37
